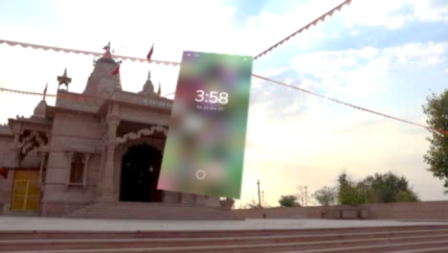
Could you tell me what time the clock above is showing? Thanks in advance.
3:58
